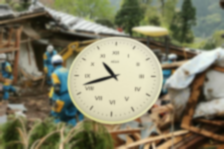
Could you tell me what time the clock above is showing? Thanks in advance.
10:42
